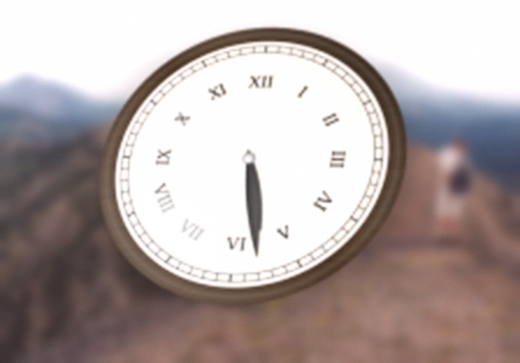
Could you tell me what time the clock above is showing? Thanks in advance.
5:28
